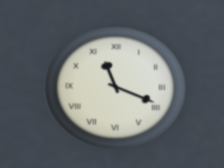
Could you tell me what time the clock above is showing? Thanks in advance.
11:19
